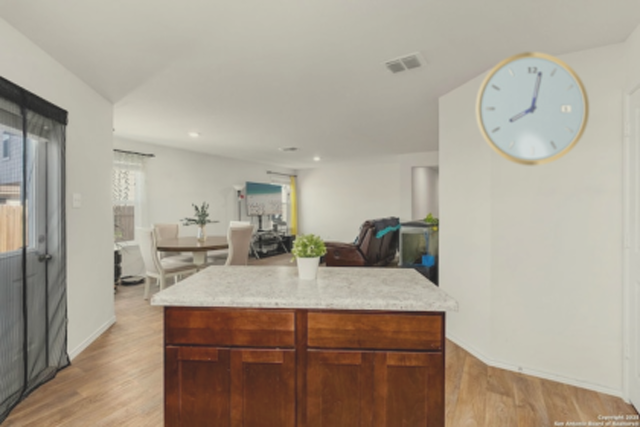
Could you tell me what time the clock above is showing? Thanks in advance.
8:02
